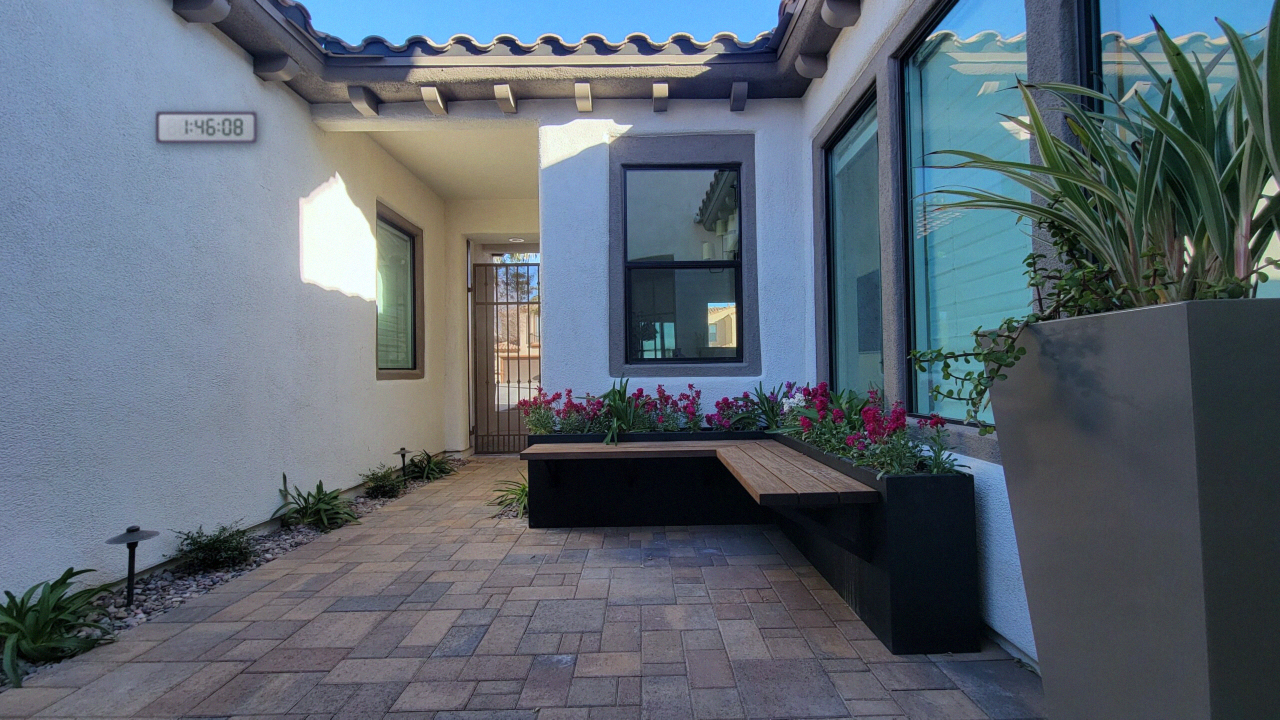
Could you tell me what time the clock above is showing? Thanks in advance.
1:46:08
